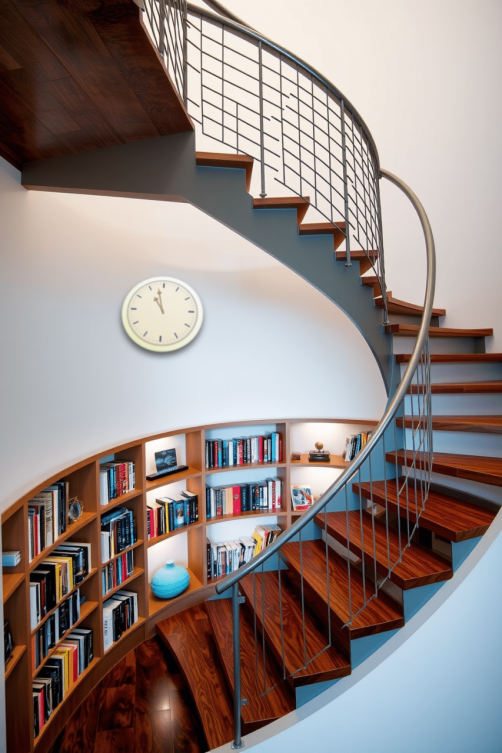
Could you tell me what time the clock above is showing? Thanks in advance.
10:58
